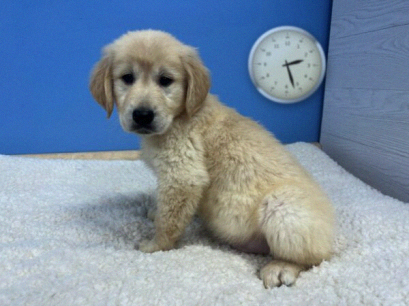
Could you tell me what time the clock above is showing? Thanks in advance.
2:27
